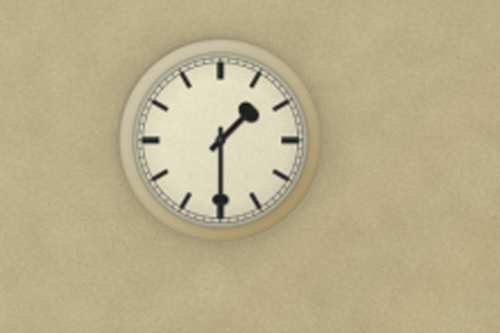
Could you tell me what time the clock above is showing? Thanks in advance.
1:30
